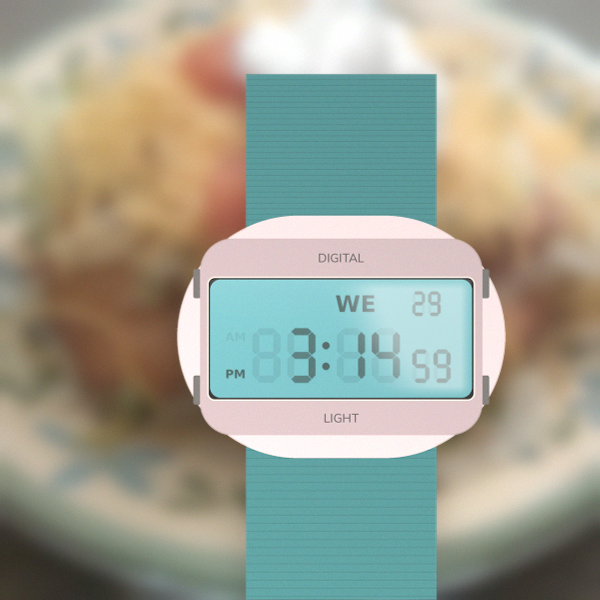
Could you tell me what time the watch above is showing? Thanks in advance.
3:14:59
